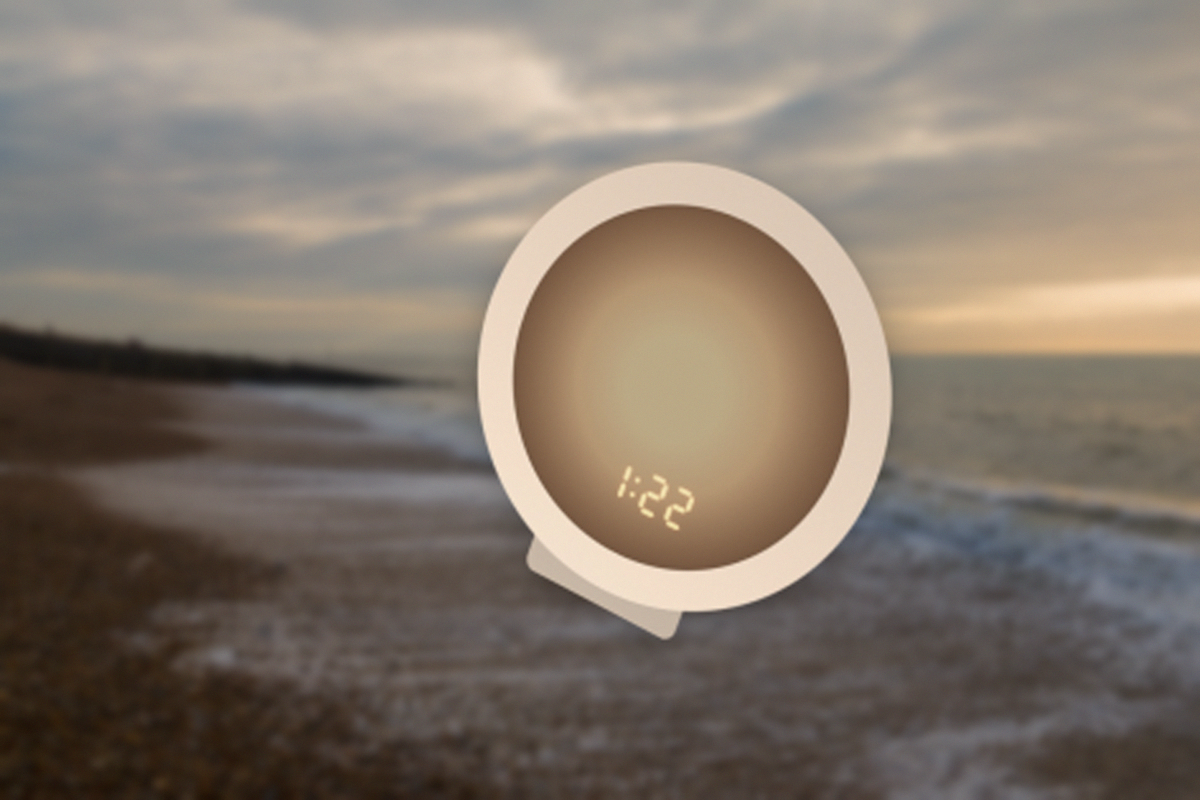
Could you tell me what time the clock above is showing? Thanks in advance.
1:22
